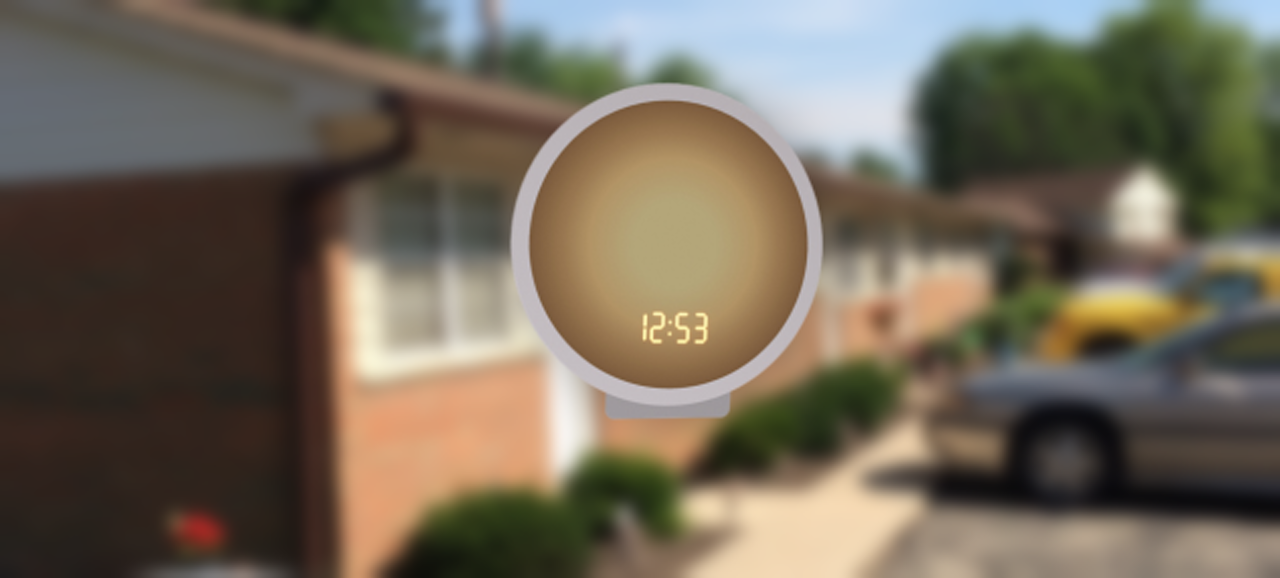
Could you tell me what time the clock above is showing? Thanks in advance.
12:53
